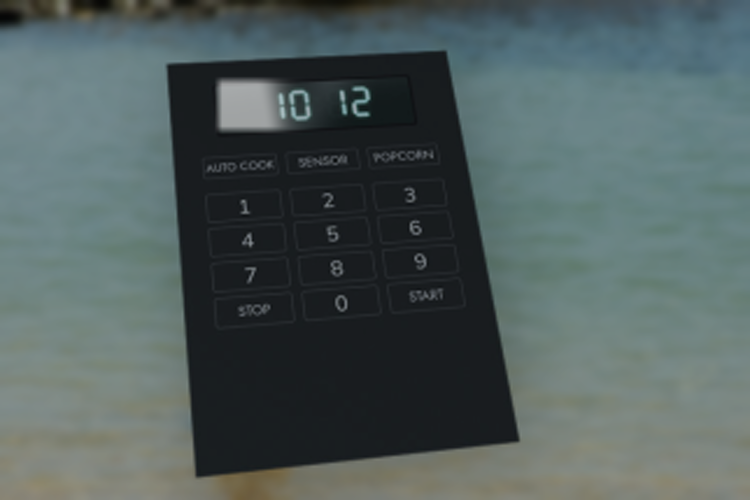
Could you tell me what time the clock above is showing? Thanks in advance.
10:12
